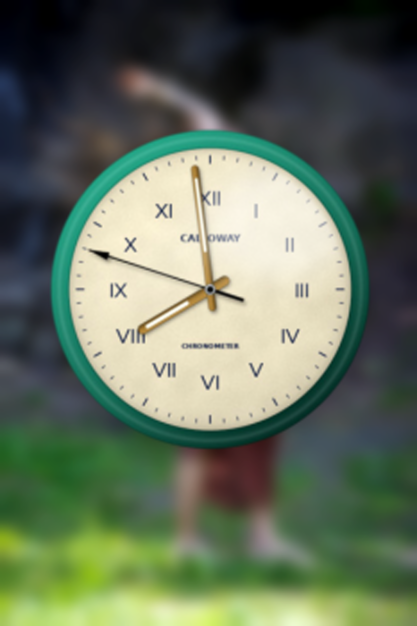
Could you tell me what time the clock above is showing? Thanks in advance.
7:58:48
